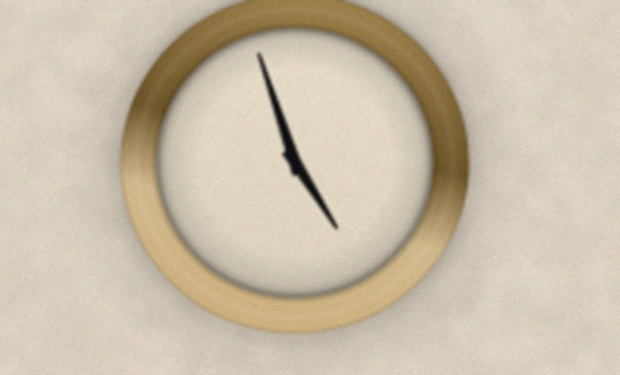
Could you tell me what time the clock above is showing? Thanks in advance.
4:57
